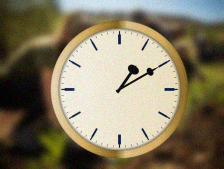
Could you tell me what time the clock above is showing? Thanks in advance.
1:10
